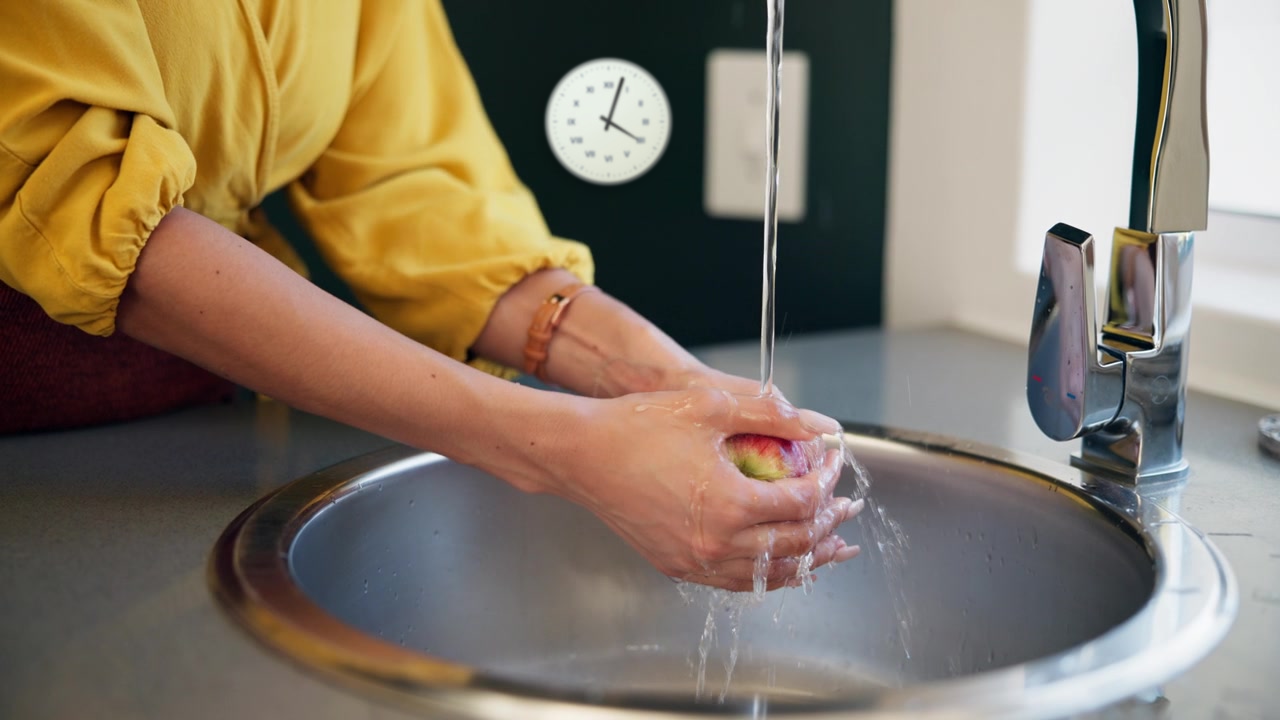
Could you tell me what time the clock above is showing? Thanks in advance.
4:03
